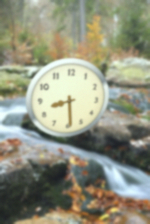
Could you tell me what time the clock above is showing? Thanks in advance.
8:29
